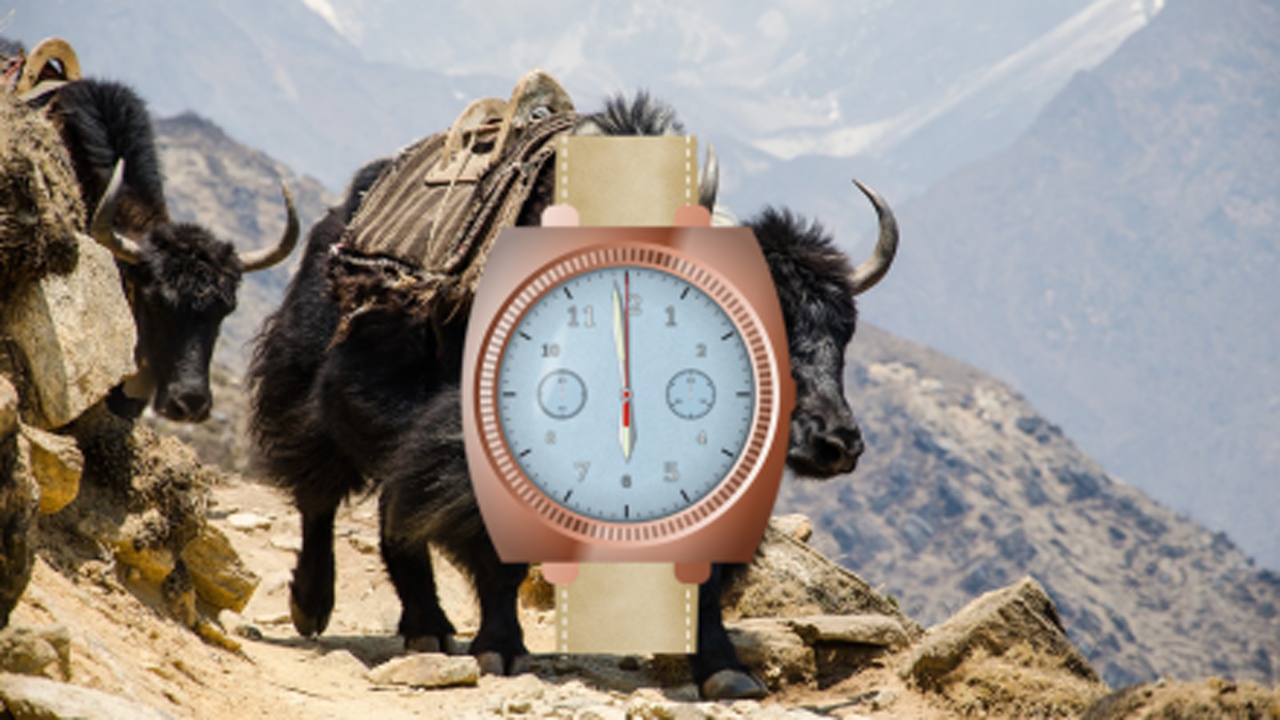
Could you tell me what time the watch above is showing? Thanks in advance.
5:59
